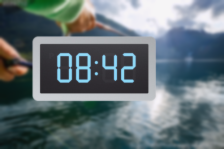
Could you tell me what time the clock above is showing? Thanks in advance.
8:42
